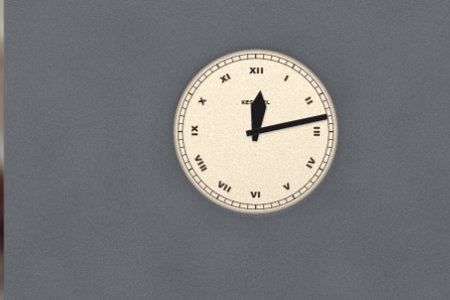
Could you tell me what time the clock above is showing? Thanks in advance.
12:13
